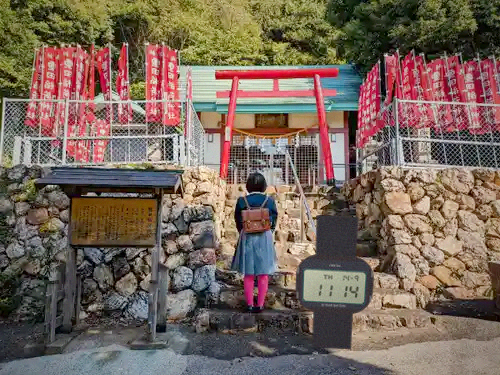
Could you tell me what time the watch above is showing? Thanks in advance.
11:14
